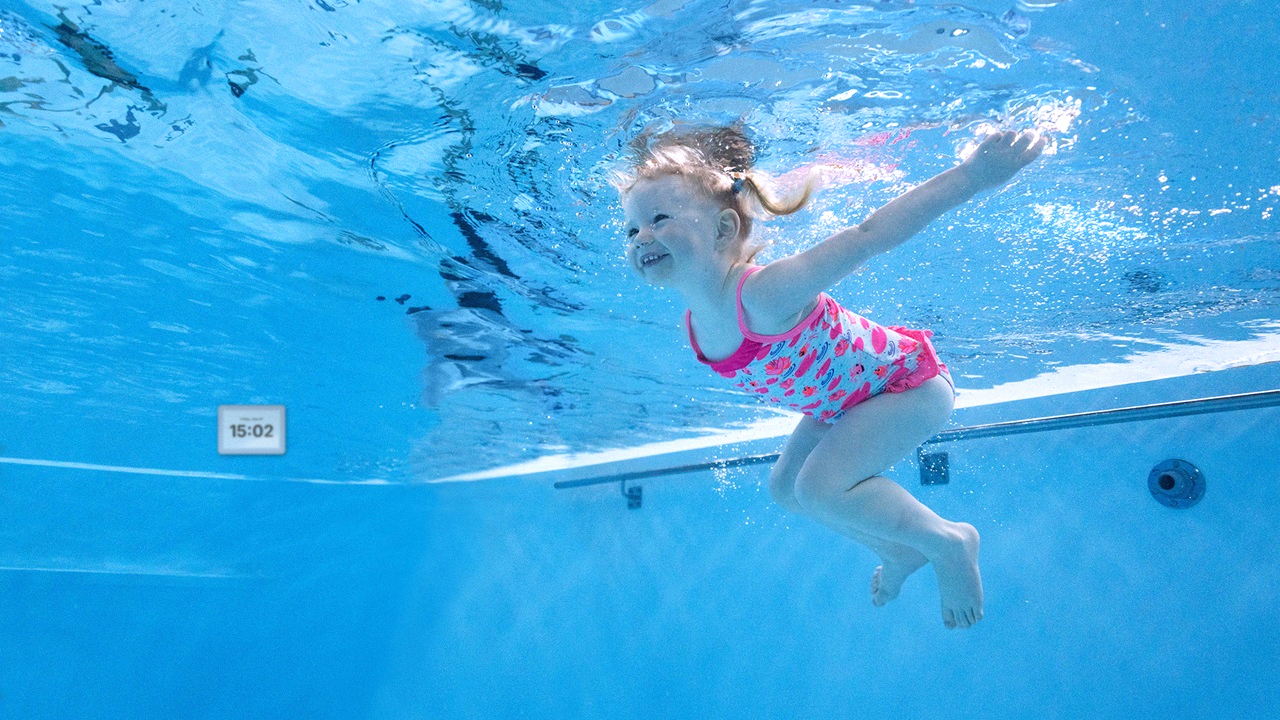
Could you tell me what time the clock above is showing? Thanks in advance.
15:02
